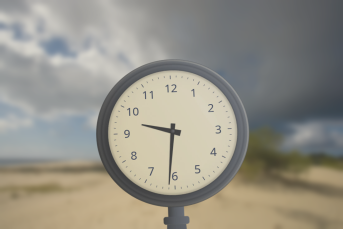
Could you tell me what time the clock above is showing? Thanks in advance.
9:31
